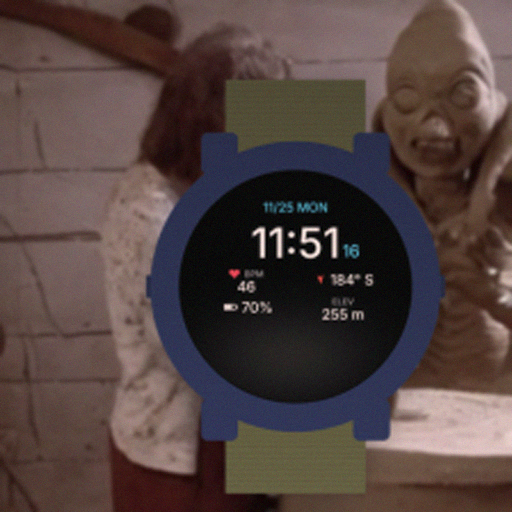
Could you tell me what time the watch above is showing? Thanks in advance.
11:51:16
